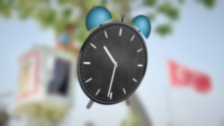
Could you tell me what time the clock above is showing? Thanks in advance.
10:31
